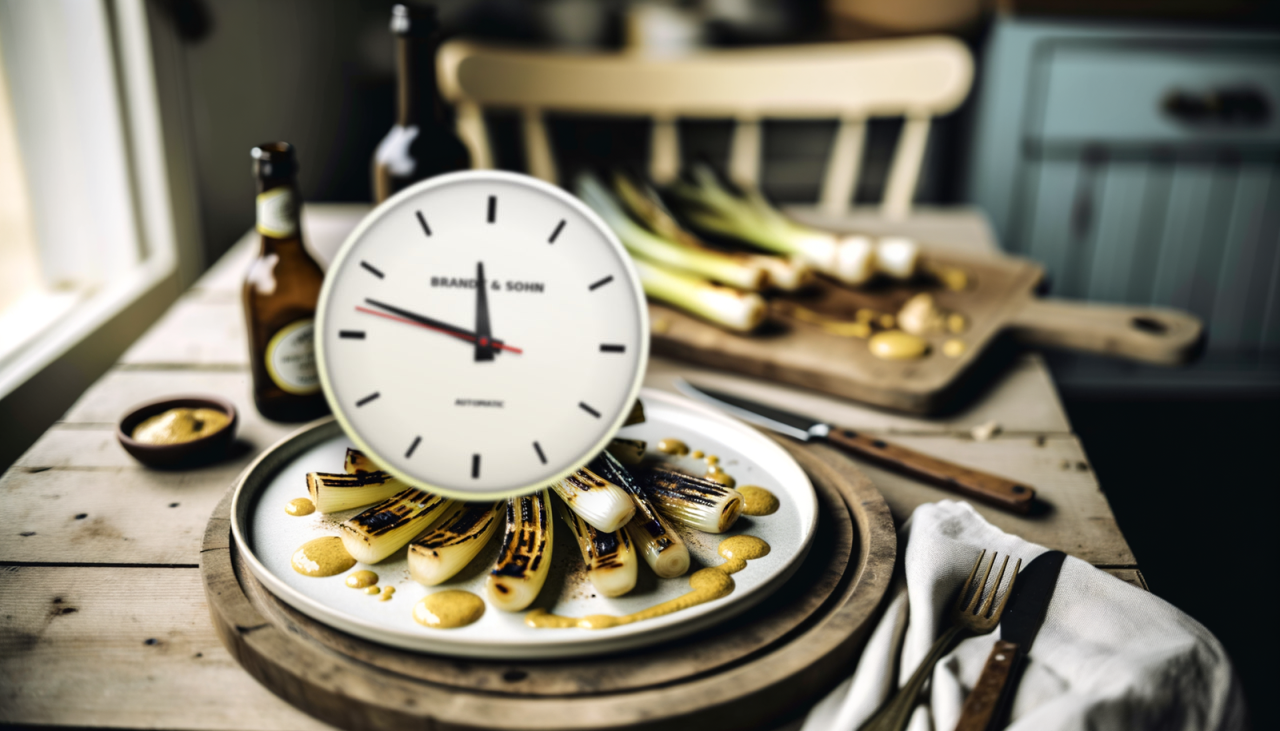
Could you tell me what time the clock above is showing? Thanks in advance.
11:47:47
